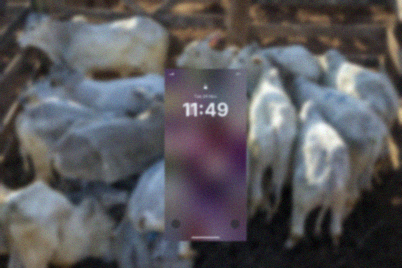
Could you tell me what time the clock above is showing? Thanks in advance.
11:49
